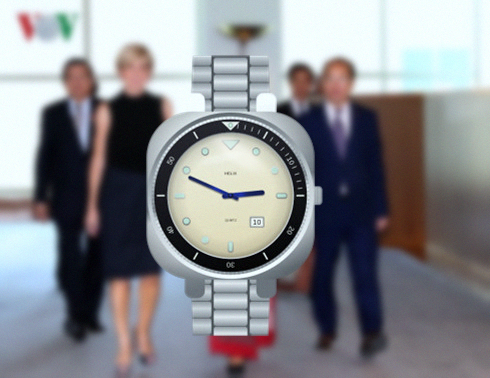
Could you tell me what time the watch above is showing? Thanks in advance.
2:49
